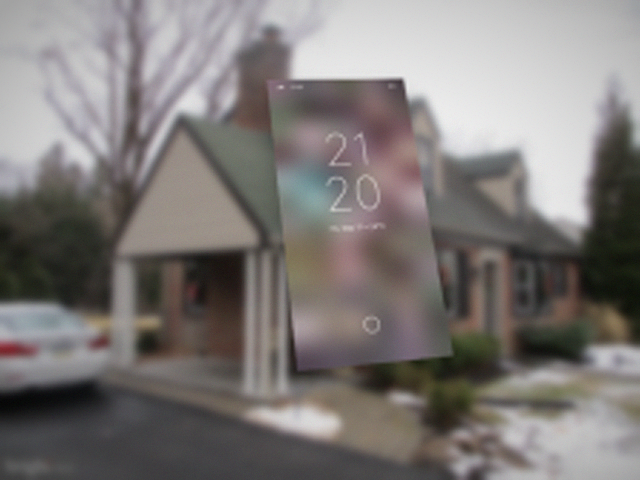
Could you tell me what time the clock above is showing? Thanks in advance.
21:20
